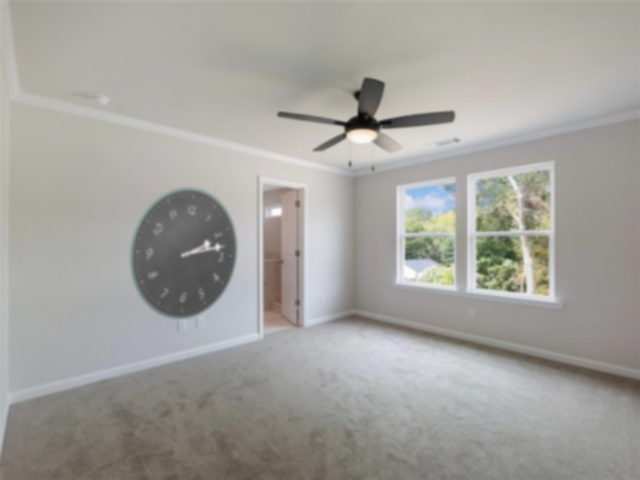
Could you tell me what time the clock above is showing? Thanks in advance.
2:13
